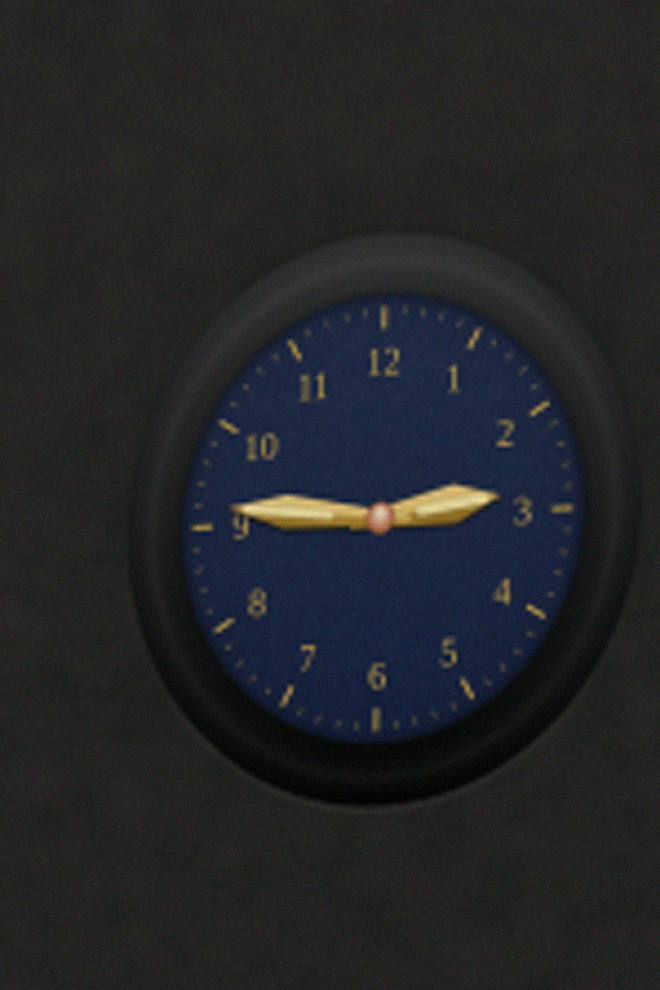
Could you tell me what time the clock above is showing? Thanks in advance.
2:46
